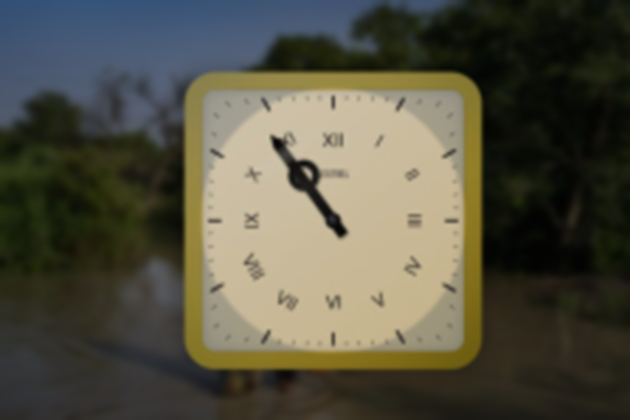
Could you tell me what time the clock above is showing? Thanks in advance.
10:54
